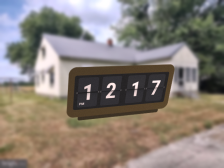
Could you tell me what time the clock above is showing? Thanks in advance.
12:17
